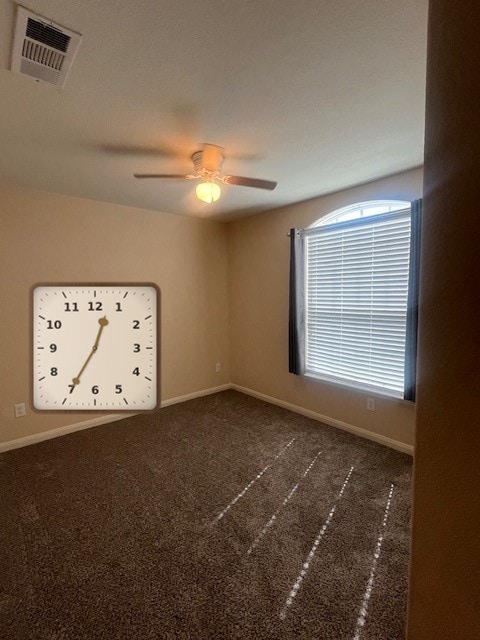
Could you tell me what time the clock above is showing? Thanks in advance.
12:35
